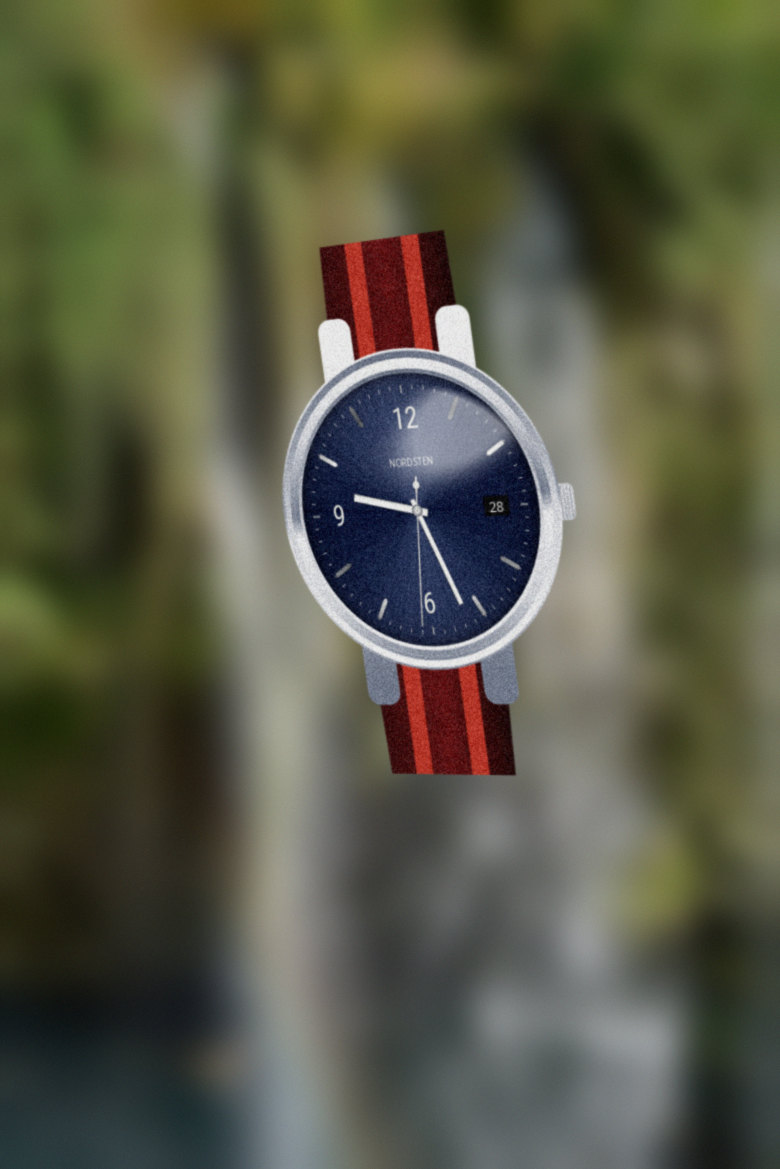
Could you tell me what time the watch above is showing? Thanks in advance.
9:26:31
